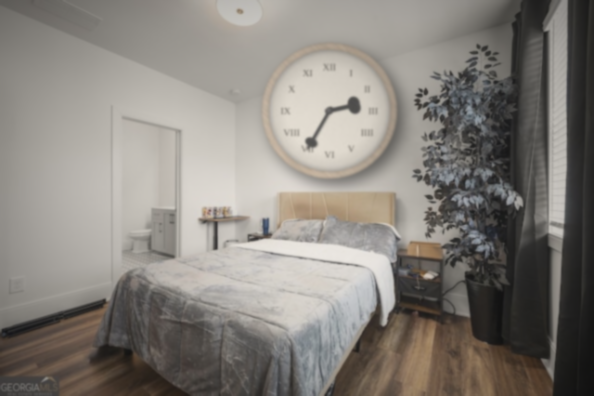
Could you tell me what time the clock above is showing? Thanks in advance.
2:35
